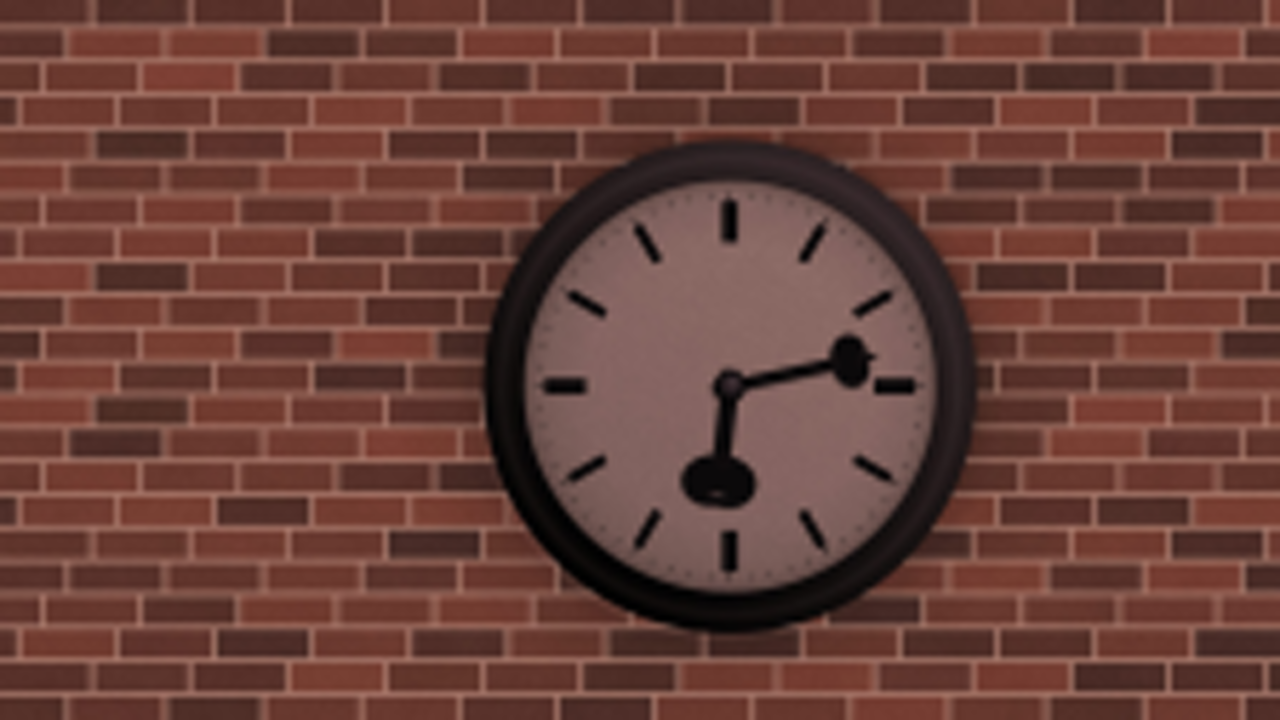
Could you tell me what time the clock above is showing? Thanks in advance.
6:13
